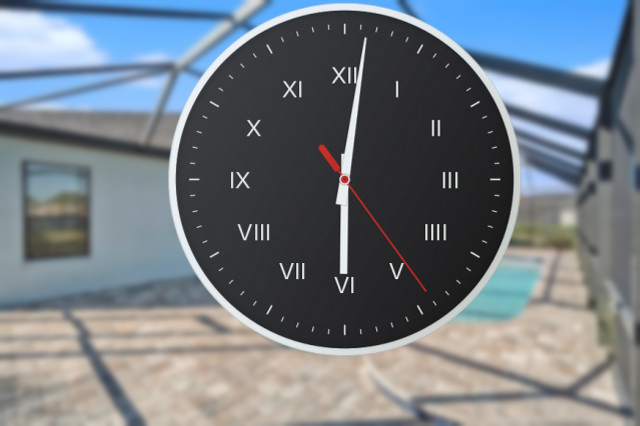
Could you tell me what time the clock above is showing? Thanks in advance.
6:01:24
